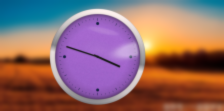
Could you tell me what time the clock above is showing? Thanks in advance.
3:48
